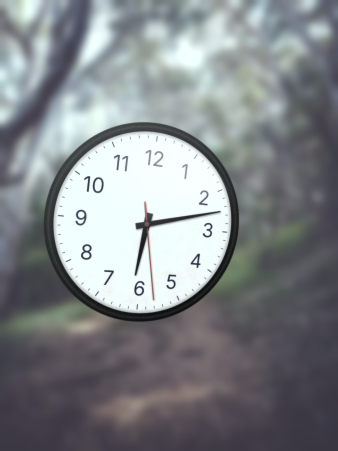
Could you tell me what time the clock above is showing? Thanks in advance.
6:12:28
